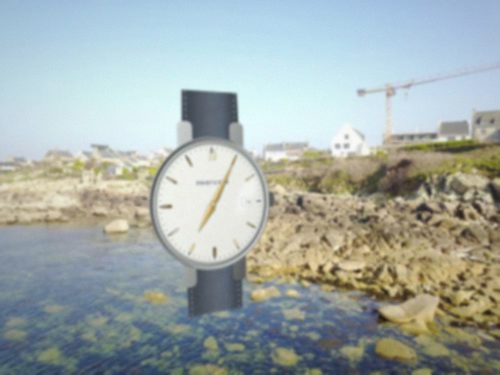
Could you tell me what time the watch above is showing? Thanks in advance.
7:05
